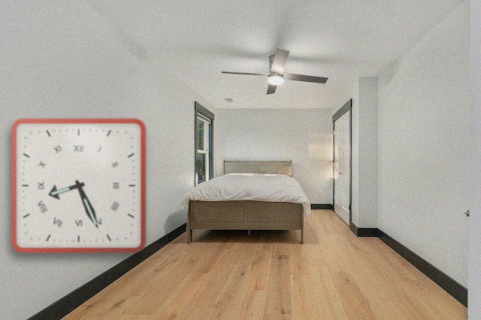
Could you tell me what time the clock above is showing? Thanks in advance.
8:26
